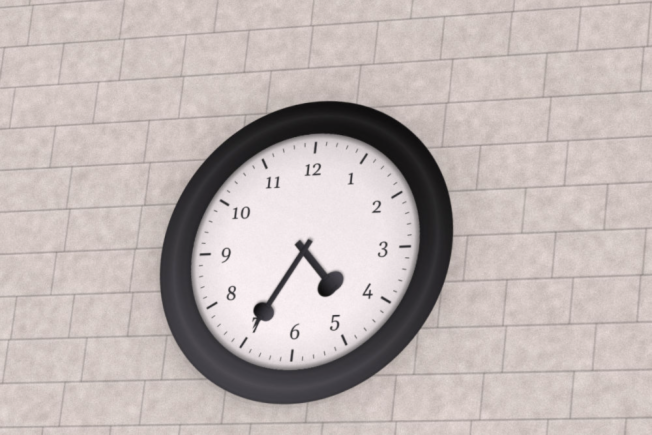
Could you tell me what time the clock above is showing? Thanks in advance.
4:35
